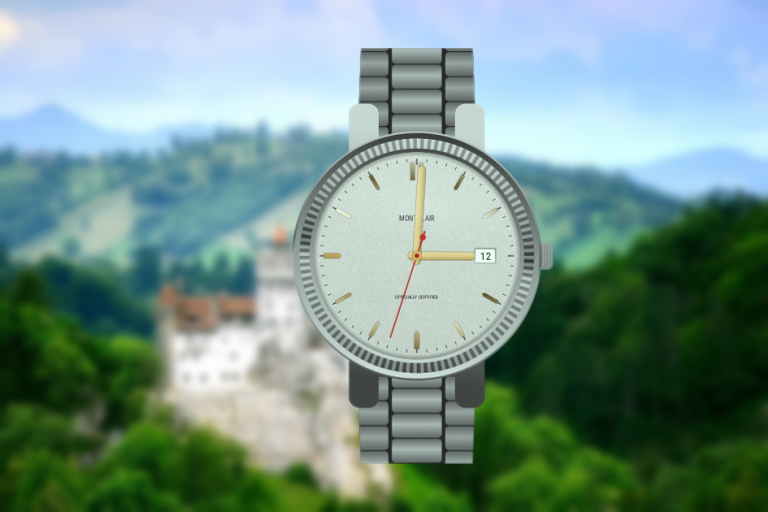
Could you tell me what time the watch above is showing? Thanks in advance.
3:00:33
